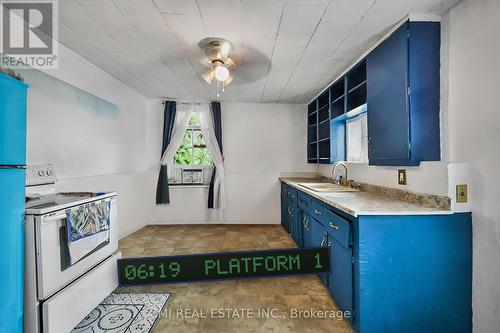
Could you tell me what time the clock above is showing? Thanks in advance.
6:19
